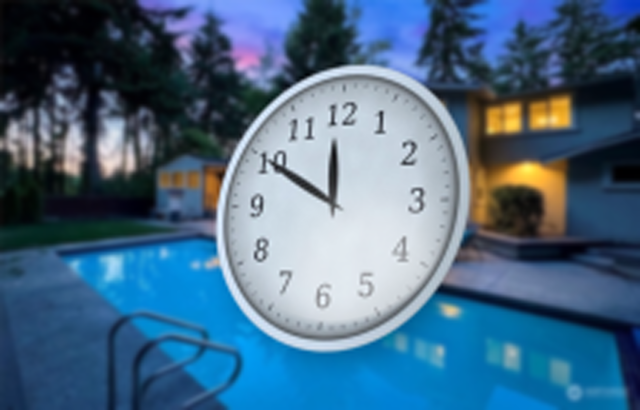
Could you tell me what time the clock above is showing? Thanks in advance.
11:50
